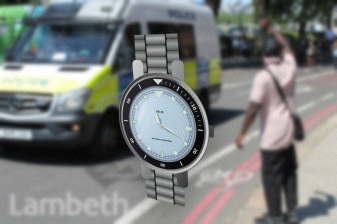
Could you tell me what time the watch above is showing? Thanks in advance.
11:19
